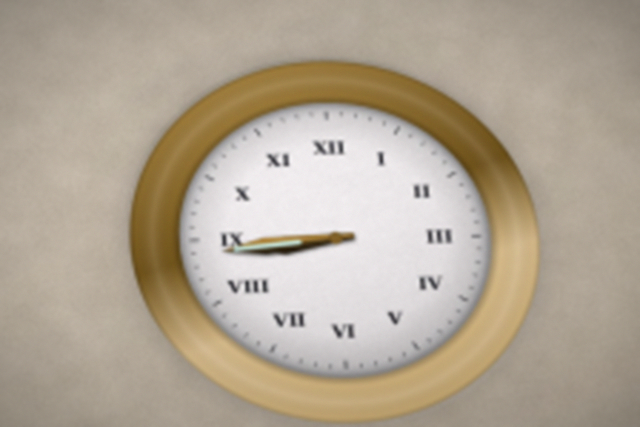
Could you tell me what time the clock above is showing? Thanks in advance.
8:44
